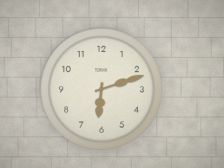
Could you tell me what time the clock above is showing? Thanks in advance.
6:12
